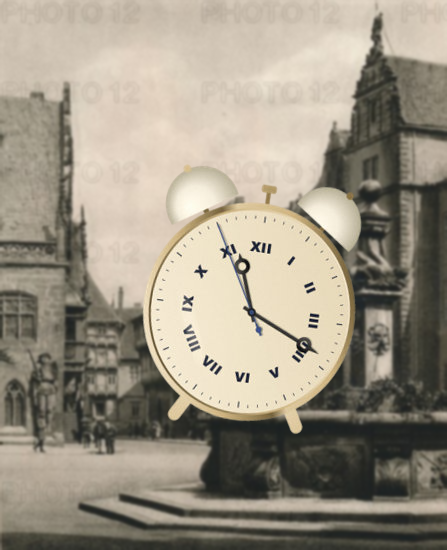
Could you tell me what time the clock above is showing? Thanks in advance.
11:18:55
